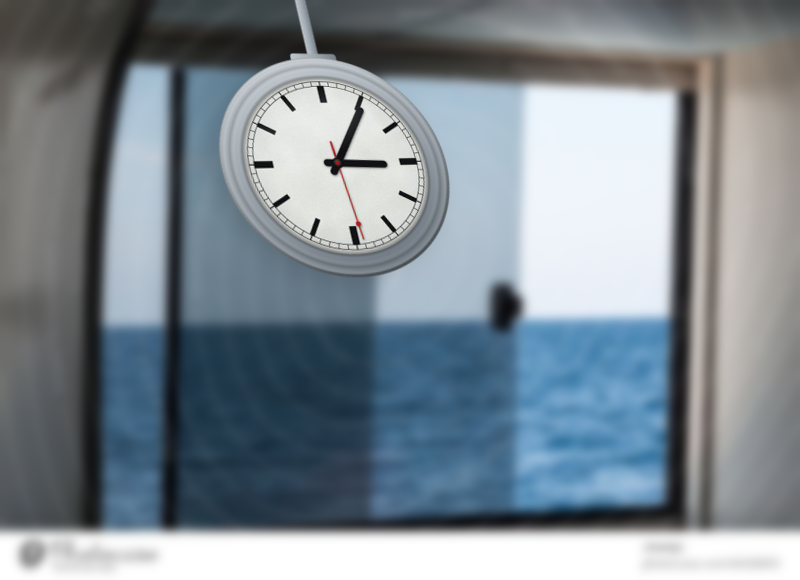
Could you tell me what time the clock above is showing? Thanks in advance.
3:05:29
